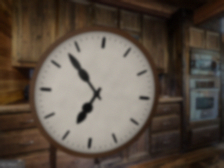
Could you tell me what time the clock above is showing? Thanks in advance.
6:53
